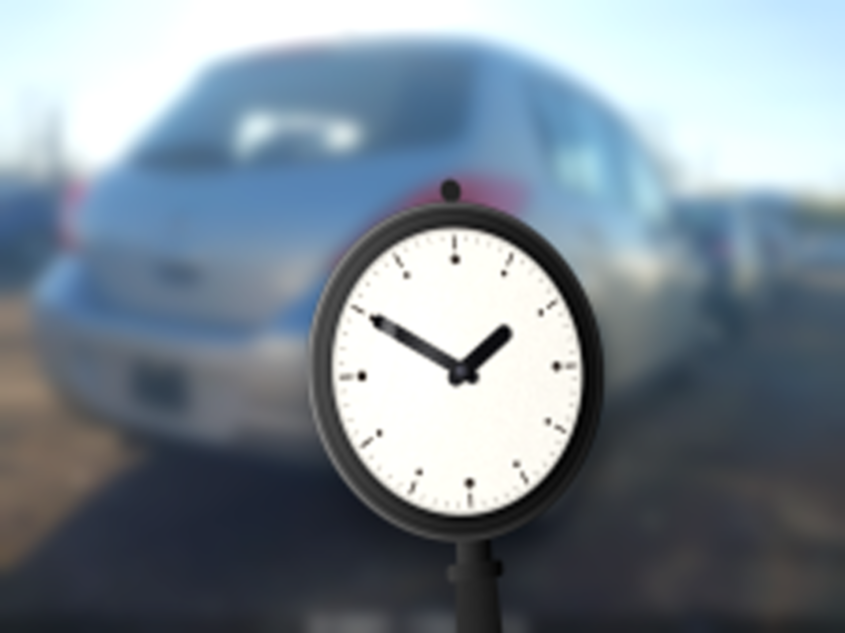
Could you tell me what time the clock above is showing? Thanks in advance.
1:50
